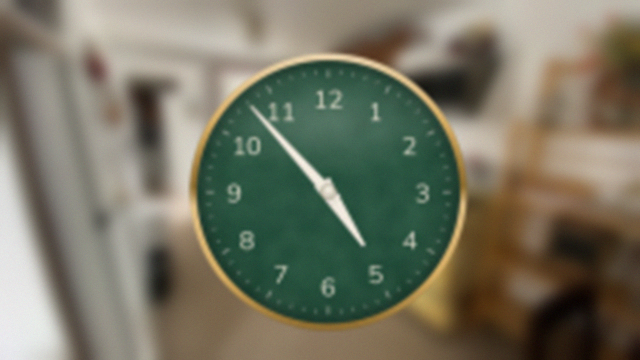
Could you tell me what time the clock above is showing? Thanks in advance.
4:53
